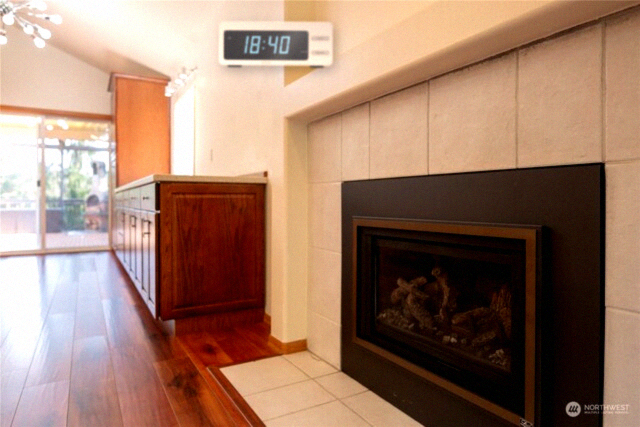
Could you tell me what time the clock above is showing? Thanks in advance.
18:40
